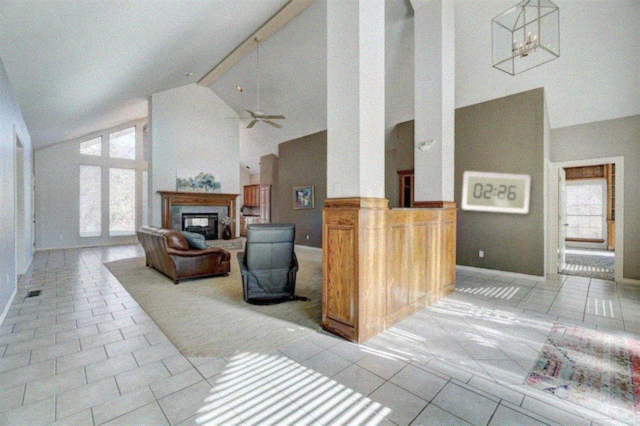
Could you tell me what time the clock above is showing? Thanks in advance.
2:26
